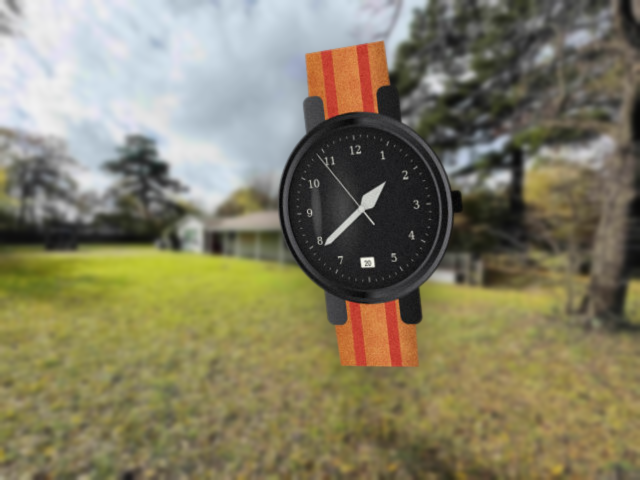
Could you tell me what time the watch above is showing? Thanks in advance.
1:38:54
